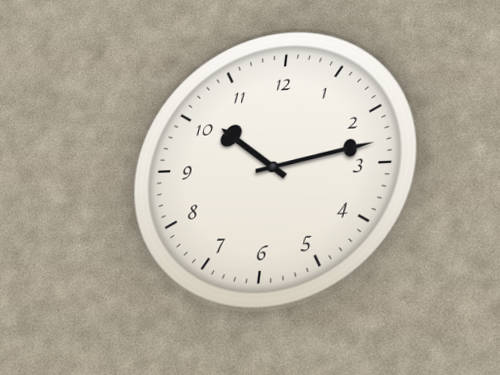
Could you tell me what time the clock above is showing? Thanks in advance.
10:13
